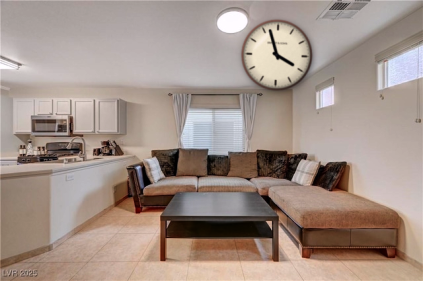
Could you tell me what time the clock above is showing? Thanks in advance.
3:57
